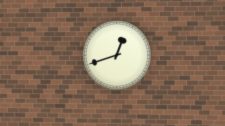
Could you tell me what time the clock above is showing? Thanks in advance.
12:42
